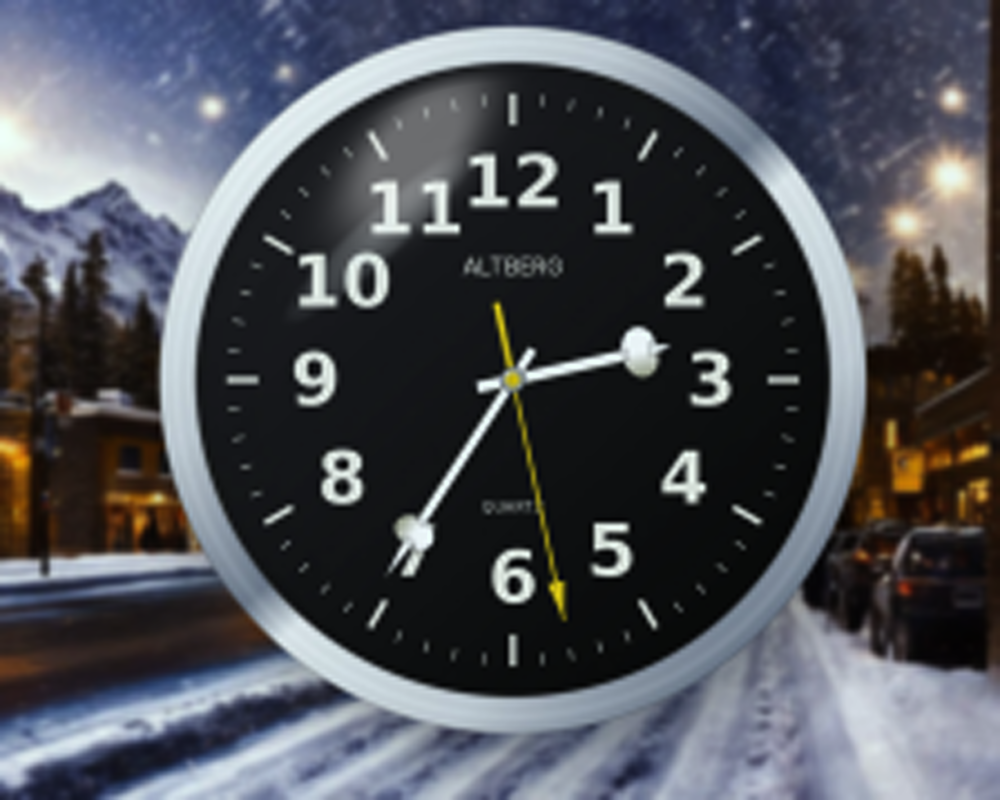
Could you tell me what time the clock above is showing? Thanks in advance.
2:35:28
